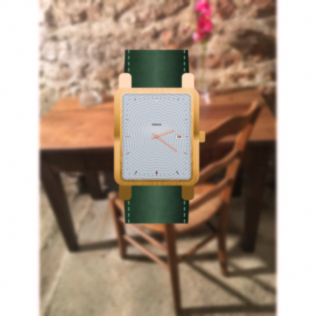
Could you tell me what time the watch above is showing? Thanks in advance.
2:21
